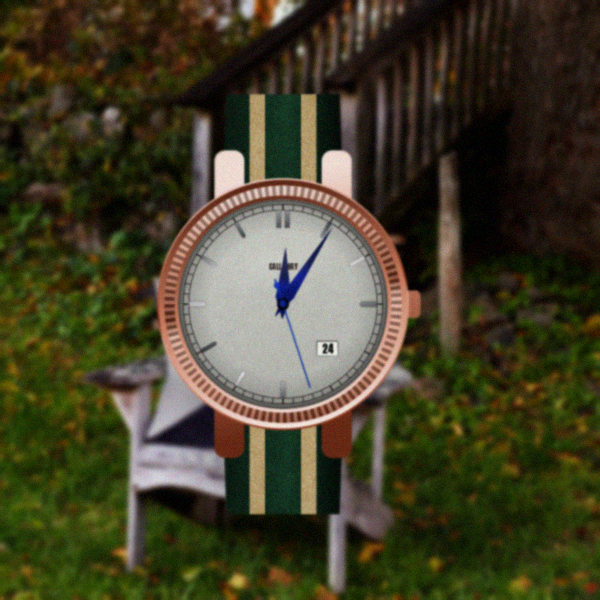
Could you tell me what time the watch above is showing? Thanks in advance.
12:05:27
